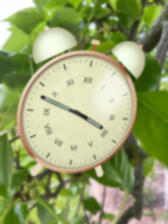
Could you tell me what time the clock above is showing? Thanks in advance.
3:48
